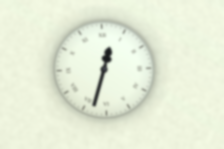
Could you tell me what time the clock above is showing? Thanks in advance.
12:33
